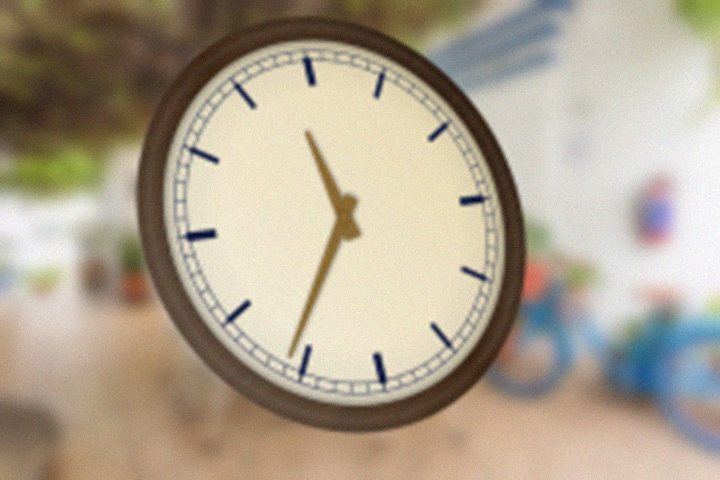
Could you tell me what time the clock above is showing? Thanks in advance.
11:36
